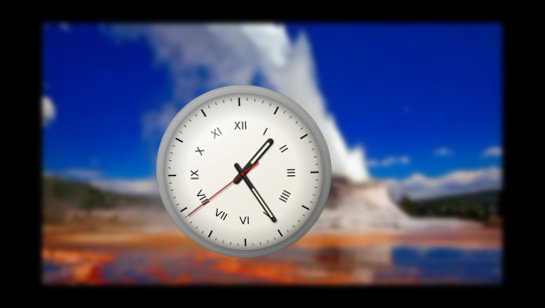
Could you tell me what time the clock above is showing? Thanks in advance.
1:24:39
